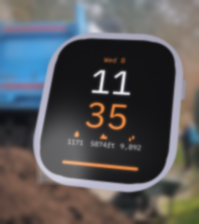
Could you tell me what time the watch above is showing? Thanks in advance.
11:35
